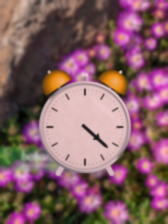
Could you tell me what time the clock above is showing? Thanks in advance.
4:22
